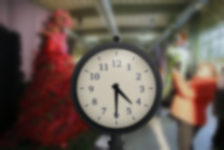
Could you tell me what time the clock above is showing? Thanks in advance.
4:30
